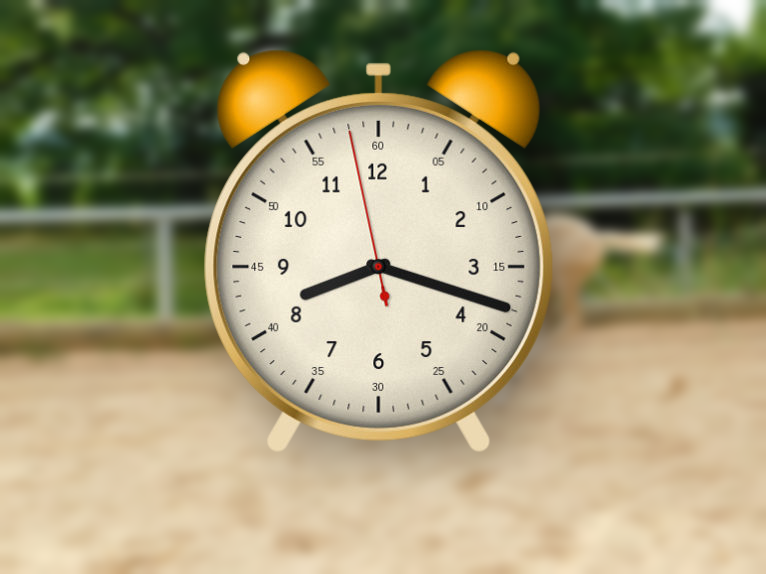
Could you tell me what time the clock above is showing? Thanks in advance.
8:17:58
